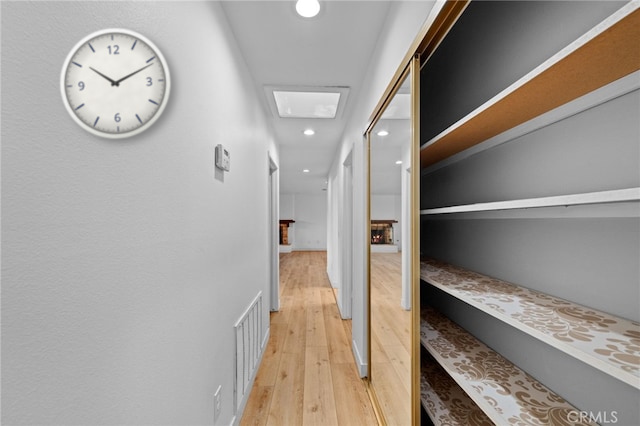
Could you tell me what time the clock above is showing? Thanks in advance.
10:11
